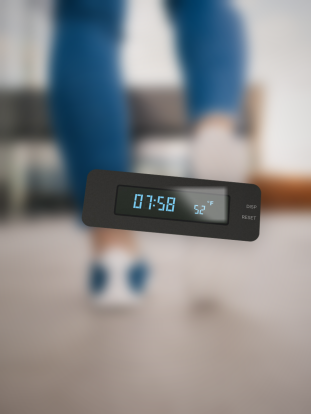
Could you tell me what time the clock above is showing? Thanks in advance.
7:58
